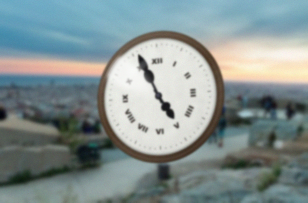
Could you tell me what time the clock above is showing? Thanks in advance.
4:56
